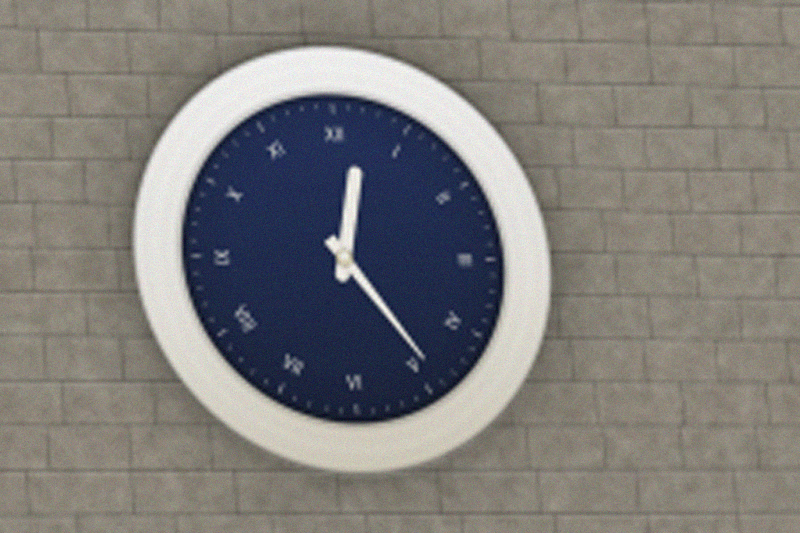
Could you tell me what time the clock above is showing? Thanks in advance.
12:24
